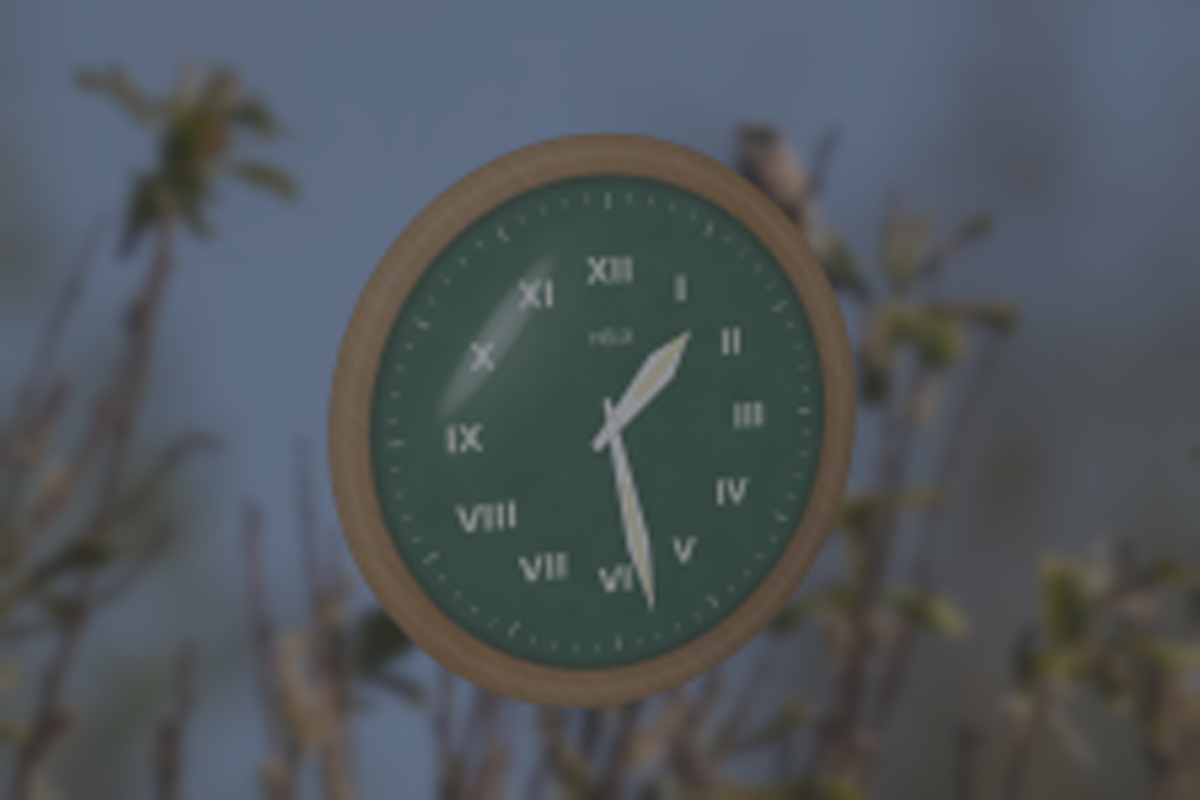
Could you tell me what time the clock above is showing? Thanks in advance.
1:28
